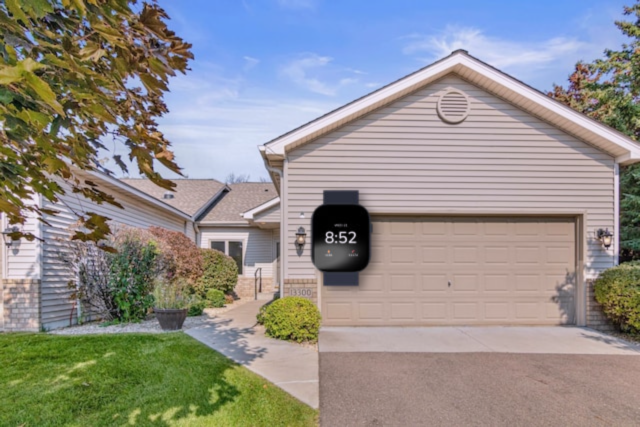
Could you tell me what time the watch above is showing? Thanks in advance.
8:52
